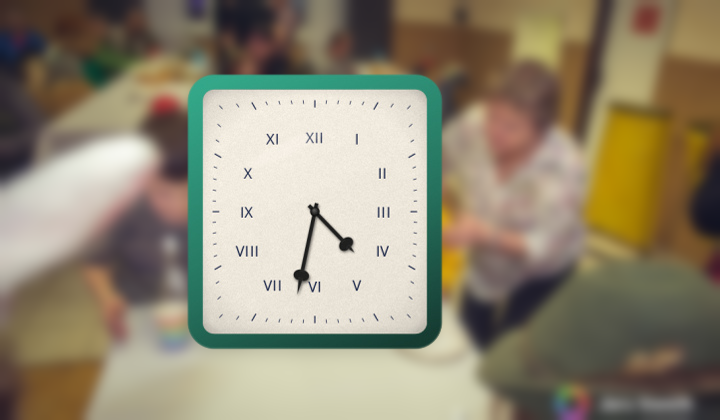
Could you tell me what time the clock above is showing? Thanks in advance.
4:32
